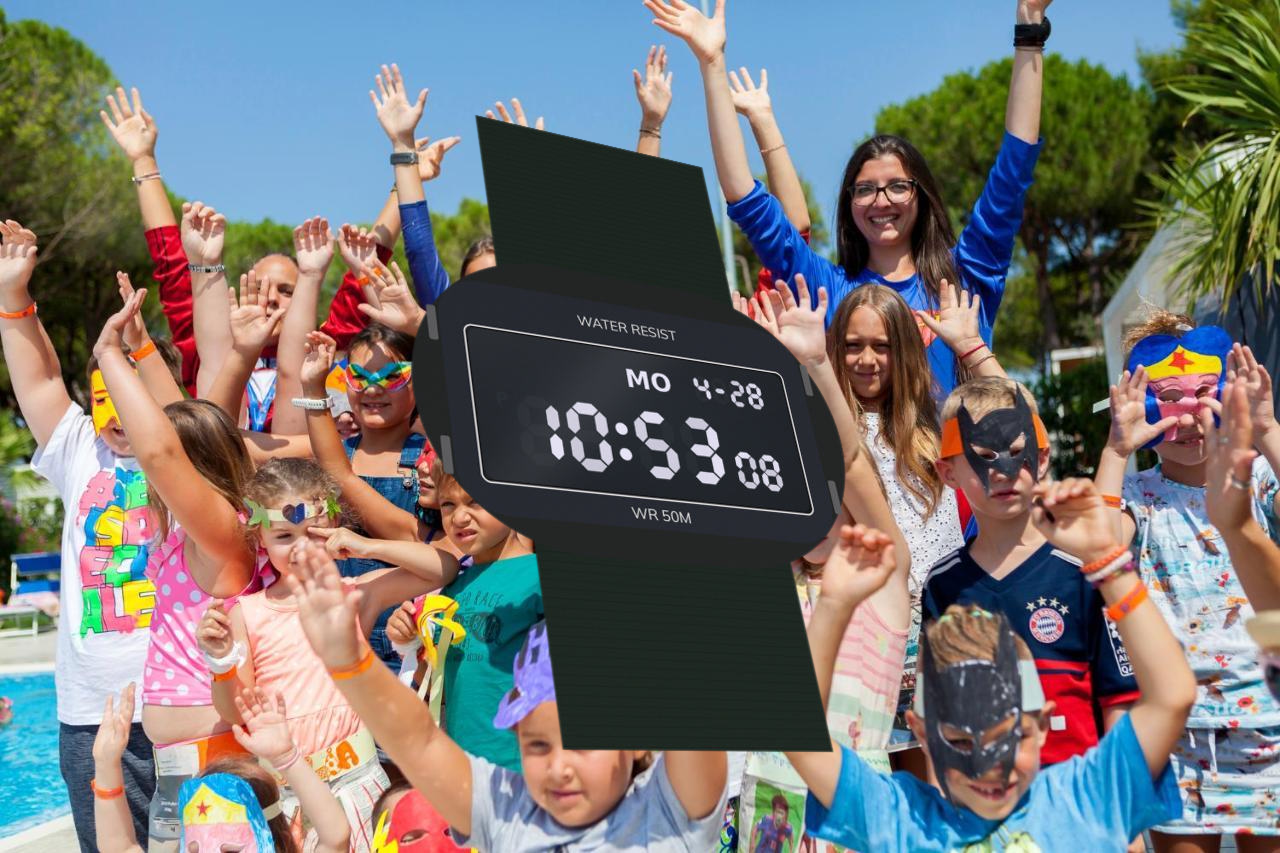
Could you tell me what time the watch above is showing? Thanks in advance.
10:53:08
